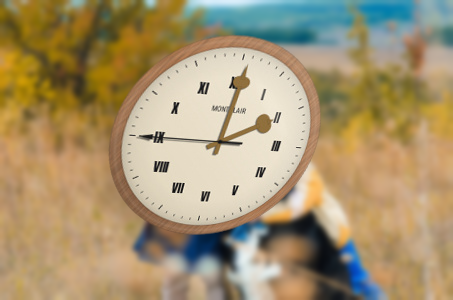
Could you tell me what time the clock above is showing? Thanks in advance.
2:00:45
